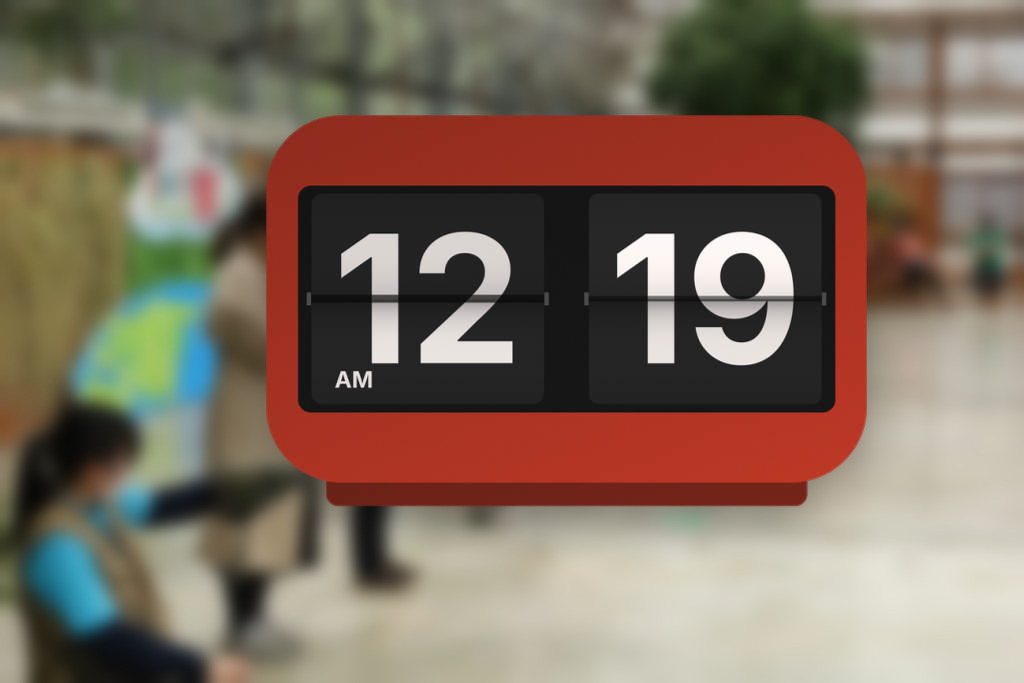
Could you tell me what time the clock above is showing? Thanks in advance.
12:19
